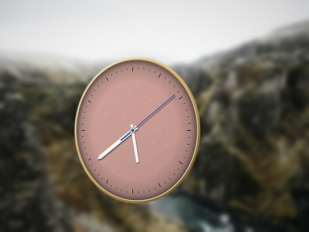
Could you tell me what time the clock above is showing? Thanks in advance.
5:39:09
